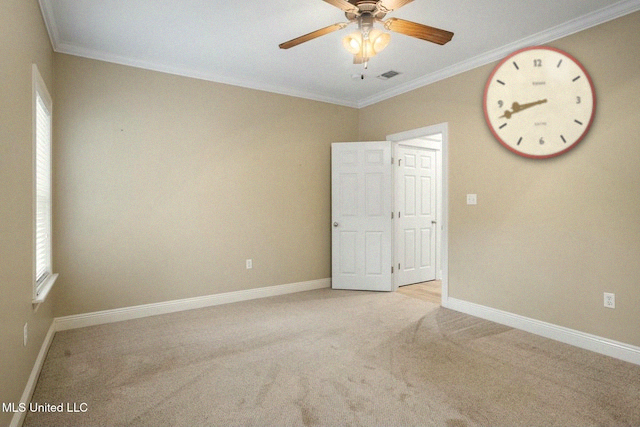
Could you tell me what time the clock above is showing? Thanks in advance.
8:42
